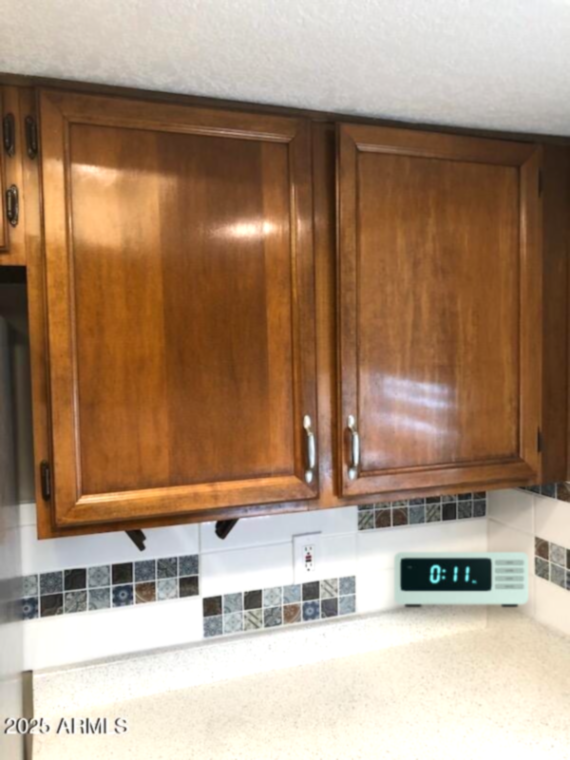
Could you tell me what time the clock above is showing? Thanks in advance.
0:11
